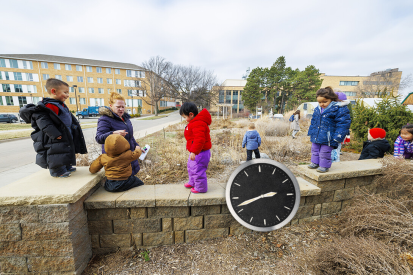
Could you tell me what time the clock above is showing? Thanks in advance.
2:42
